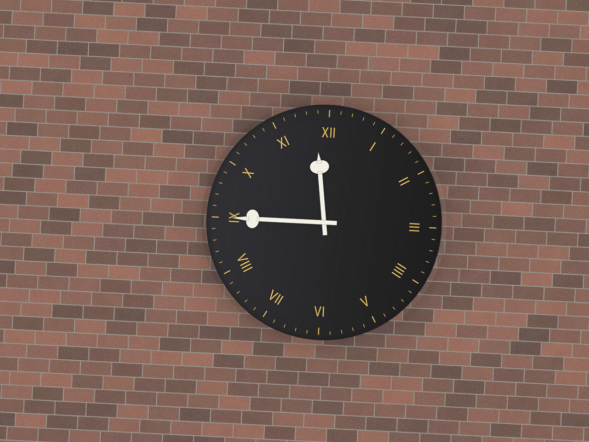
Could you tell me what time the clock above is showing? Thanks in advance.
11:45
